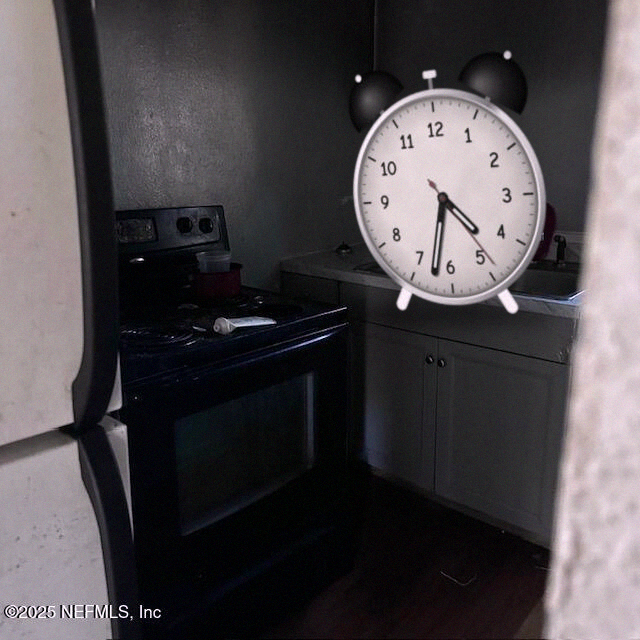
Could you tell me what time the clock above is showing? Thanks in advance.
4:32:24
